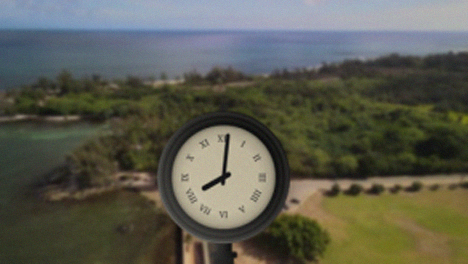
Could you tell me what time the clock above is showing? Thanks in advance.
8:01
